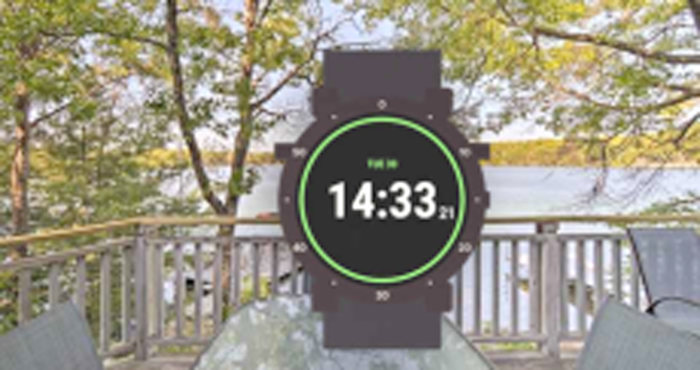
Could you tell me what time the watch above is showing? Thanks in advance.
14:33
